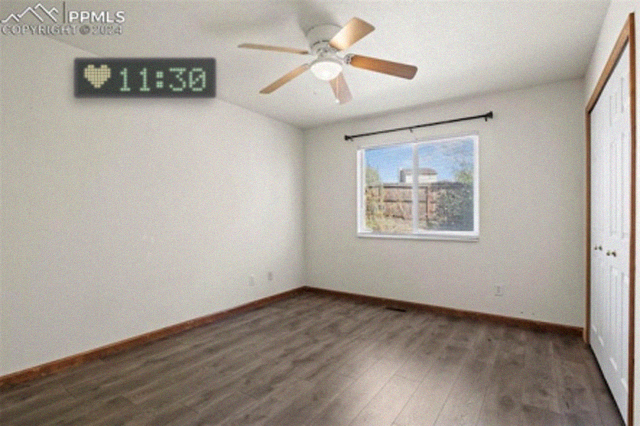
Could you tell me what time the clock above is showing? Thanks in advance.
11:30
